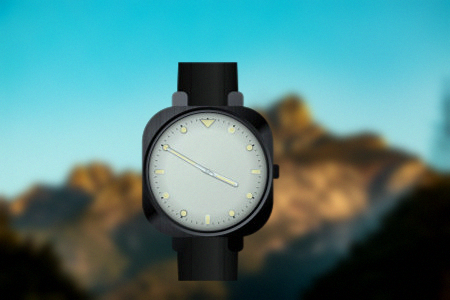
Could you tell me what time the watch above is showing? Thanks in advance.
3:50
